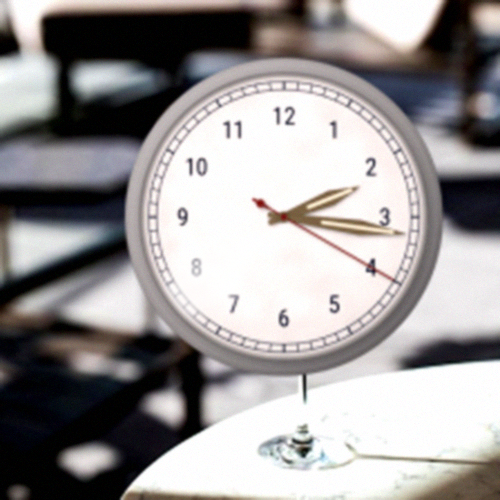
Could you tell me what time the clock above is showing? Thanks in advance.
2:16:20
